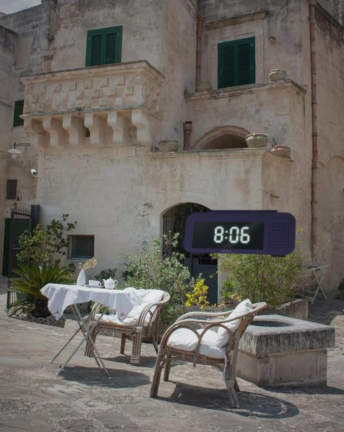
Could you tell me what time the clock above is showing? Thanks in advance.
8:06
